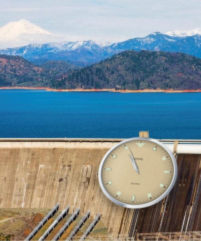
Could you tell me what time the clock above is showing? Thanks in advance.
10:56
